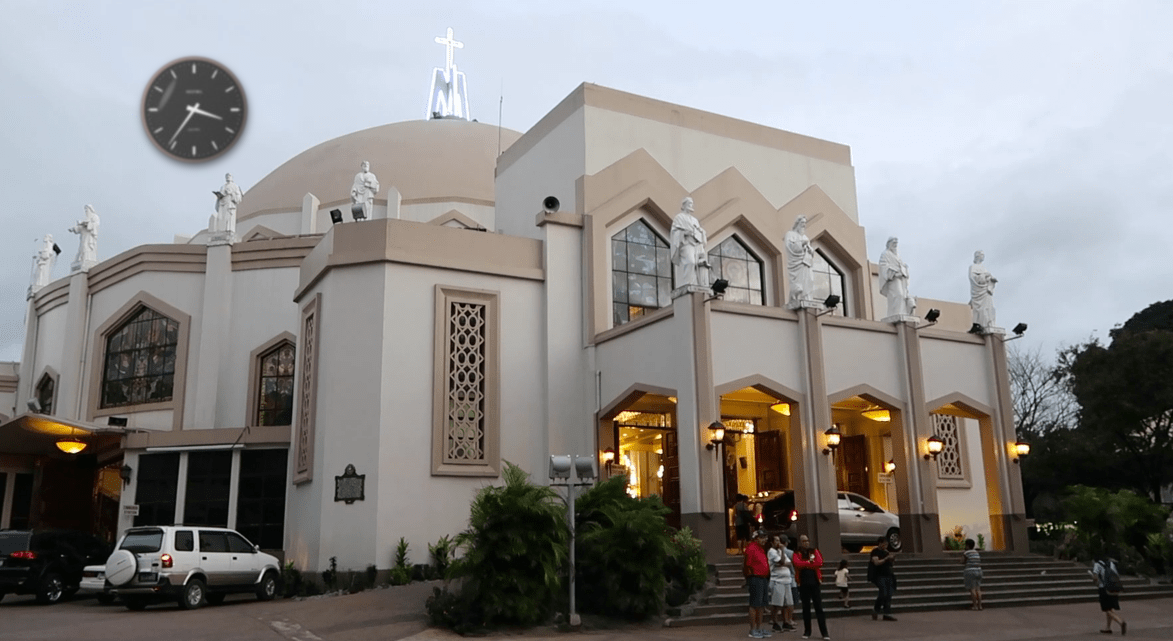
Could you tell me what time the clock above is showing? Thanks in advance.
3:36
